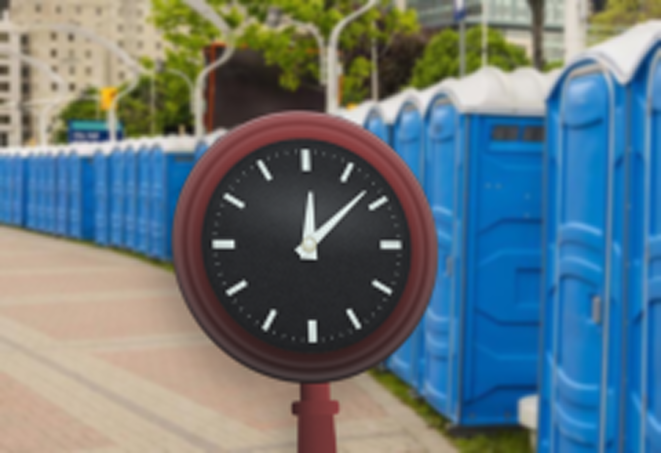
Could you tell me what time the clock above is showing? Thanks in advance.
12:08
